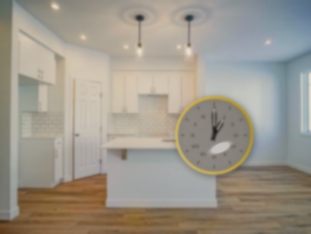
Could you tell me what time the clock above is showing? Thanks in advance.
1:00
